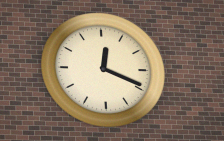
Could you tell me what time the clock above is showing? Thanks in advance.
12:19
